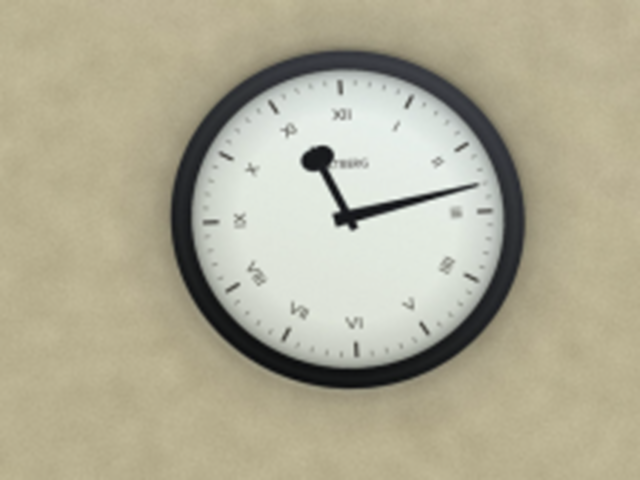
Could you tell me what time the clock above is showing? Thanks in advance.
11:13
